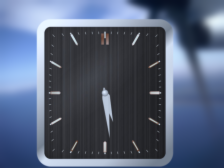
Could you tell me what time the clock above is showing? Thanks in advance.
5:29
